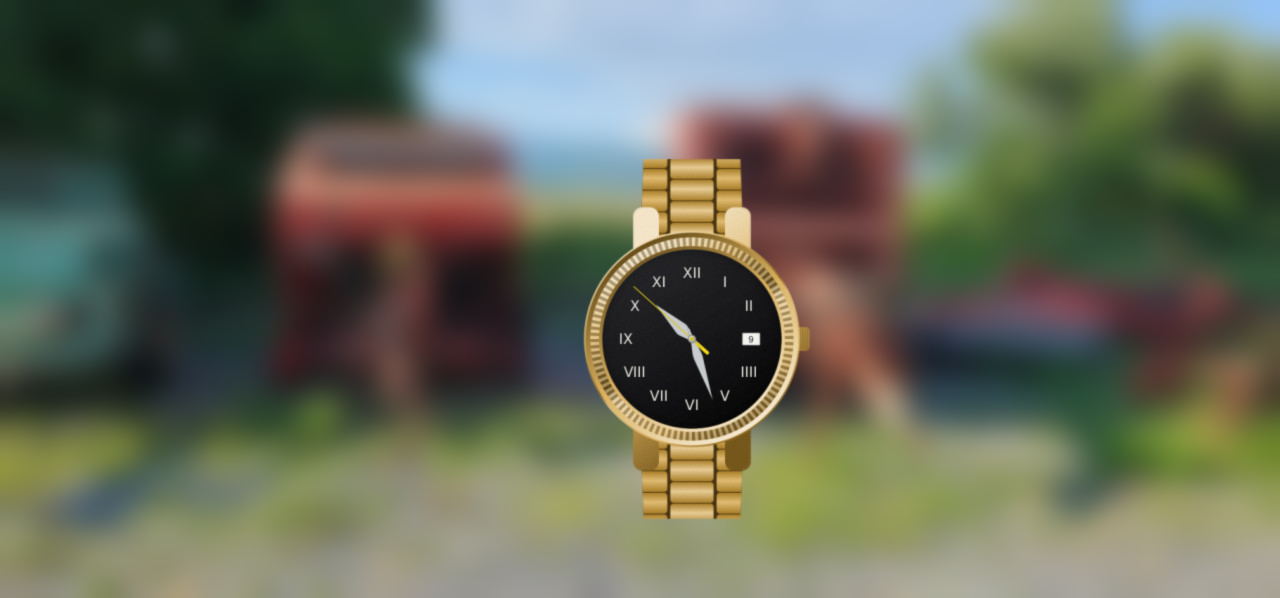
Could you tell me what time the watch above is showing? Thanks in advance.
10:26:52
